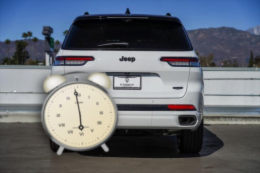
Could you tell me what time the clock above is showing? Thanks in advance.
5:59
